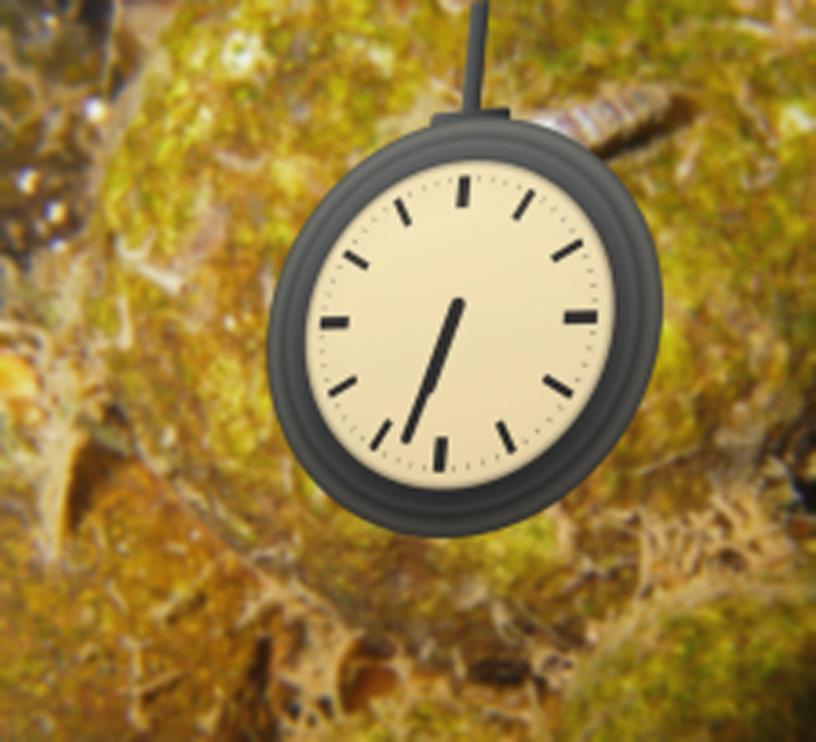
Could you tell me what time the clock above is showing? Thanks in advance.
6:33
